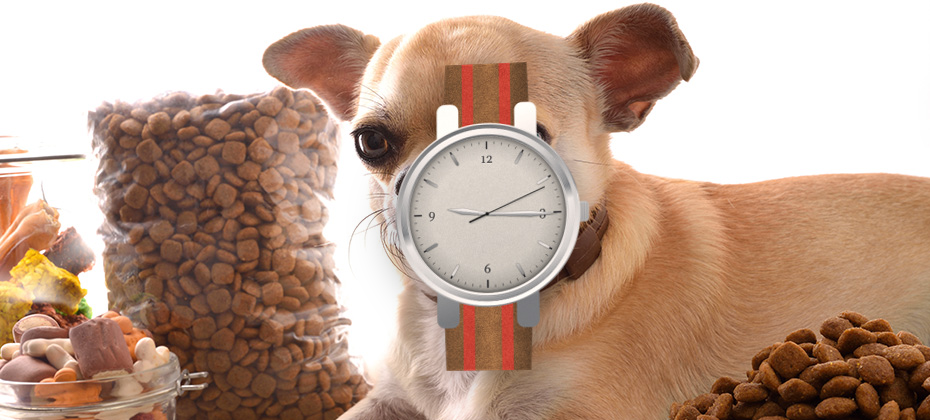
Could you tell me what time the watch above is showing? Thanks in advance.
9:15:11
